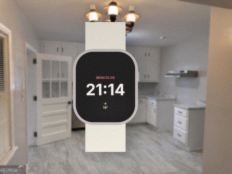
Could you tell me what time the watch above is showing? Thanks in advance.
21:14
